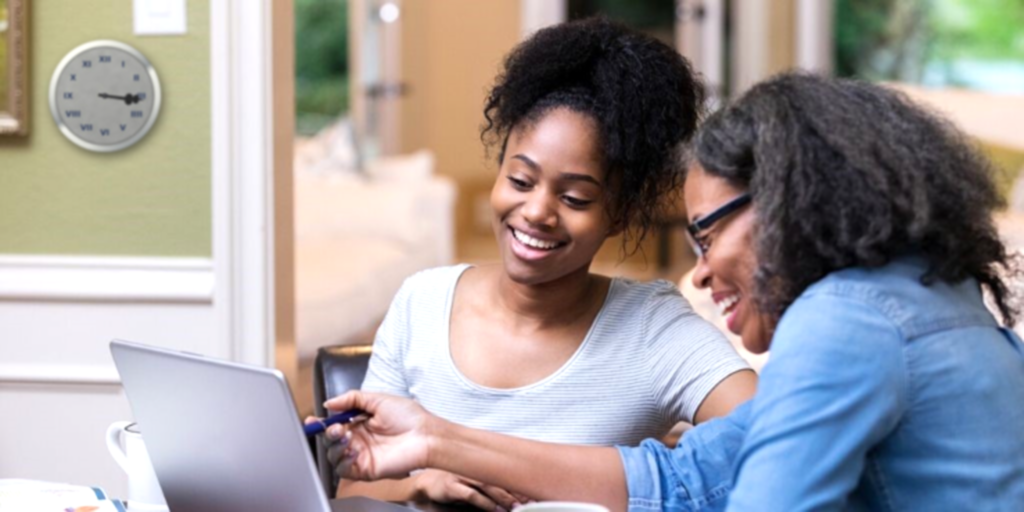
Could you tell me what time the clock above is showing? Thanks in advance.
3:16
